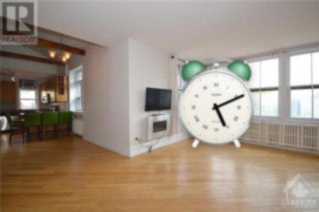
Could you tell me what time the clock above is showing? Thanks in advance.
5:11
